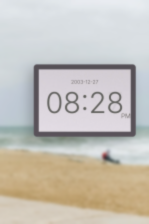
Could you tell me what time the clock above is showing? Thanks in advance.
8:28
